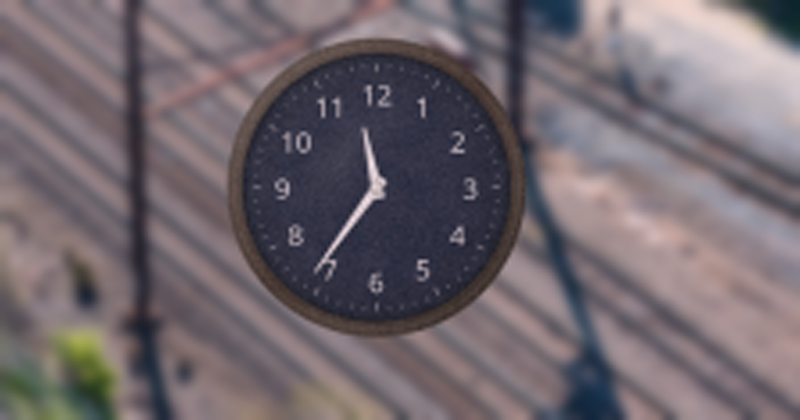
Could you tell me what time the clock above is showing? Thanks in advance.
11:36
